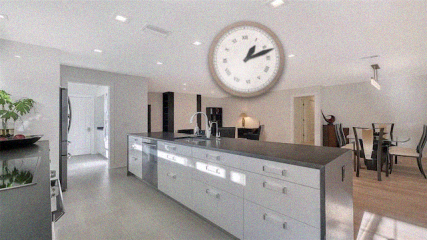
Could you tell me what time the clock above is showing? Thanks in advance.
1:12
